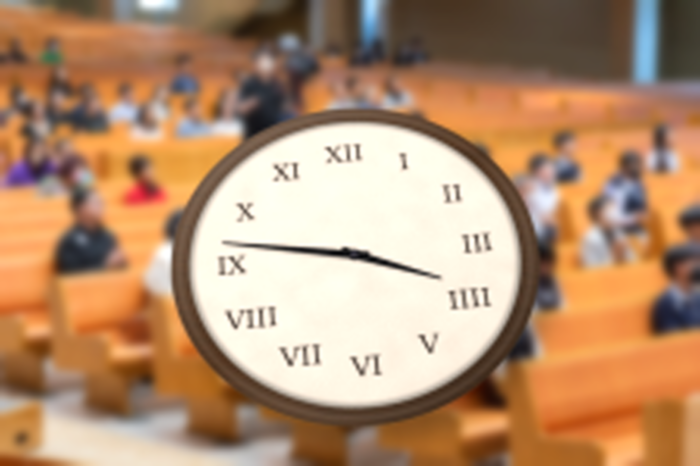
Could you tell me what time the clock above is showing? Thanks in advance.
3:47
